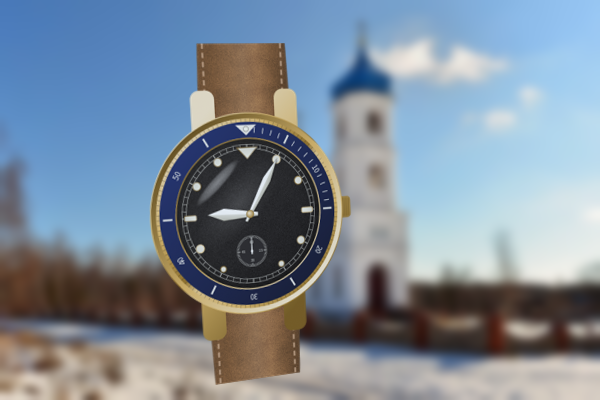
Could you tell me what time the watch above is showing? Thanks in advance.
9:05
